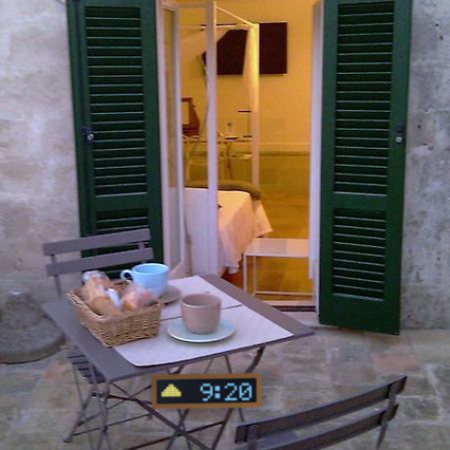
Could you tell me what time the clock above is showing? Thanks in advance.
9:20
